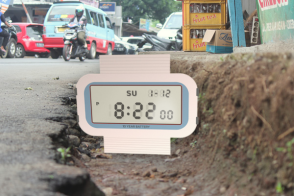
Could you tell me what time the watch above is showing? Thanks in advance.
8:22:00
